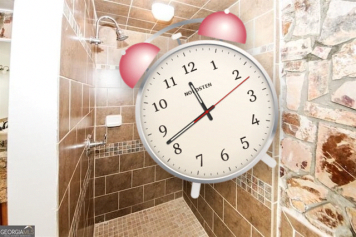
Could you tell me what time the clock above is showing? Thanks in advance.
11:42:12
